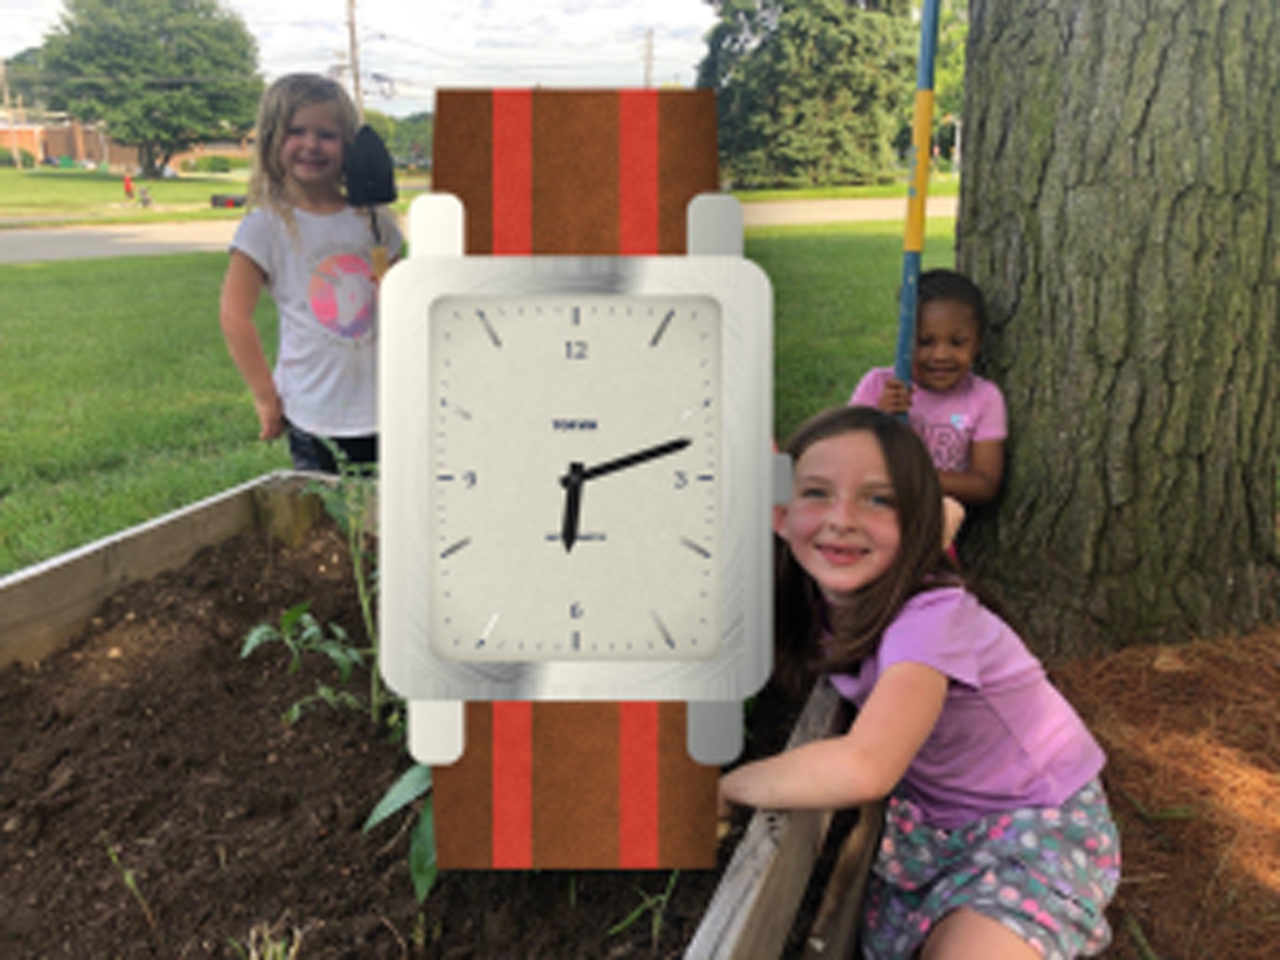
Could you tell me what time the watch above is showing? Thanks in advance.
6:12
